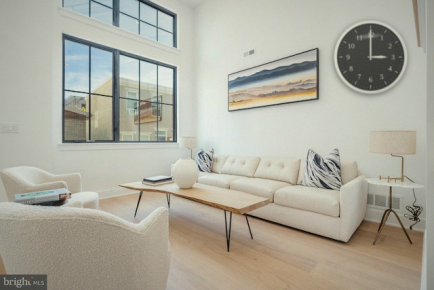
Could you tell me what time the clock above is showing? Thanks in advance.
3:00
